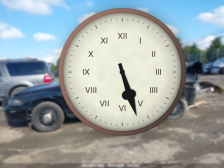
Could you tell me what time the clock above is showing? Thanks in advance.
5:27
